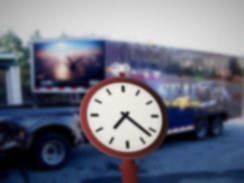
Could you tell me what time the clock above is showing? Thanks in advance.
7:22
